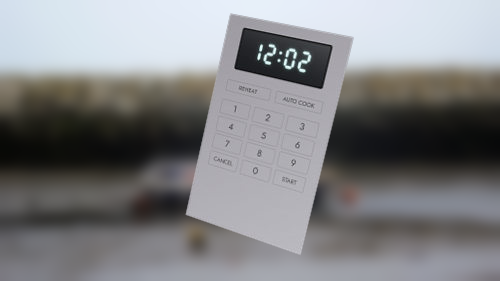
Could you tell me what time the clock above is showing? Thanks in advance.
12:02
